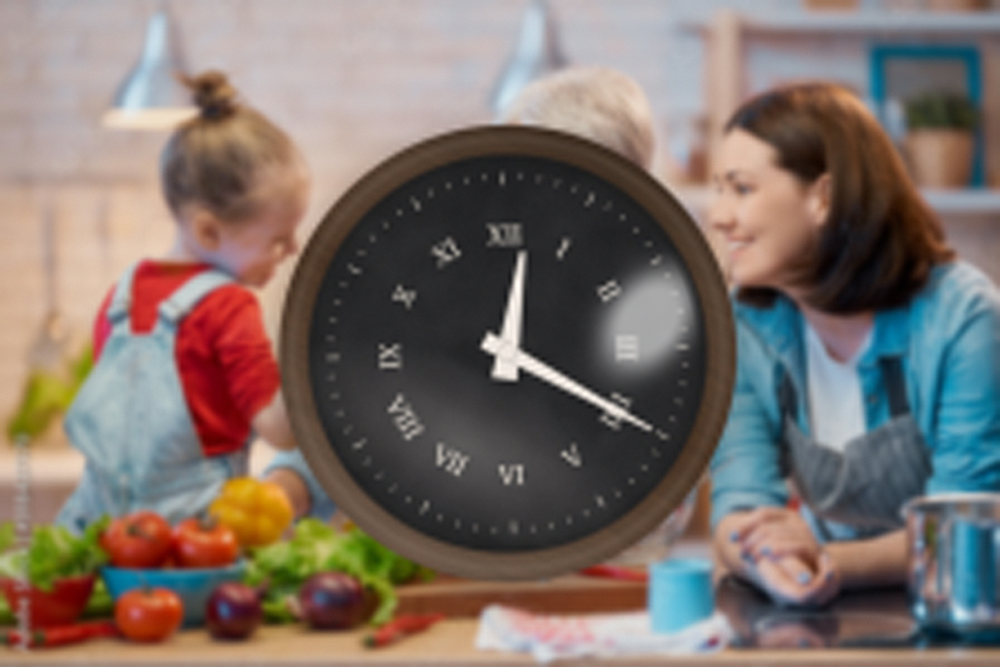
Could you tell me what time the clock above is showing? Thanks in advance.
12:20
